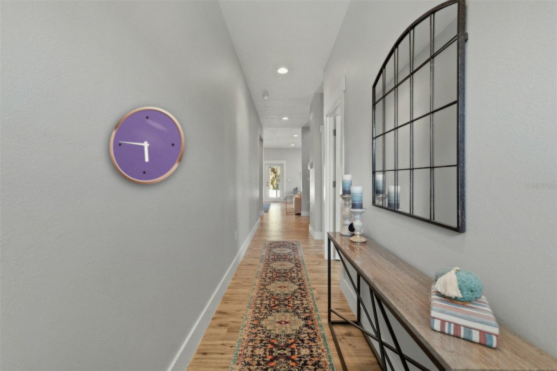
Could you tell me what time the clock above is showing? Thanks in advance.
5:46
